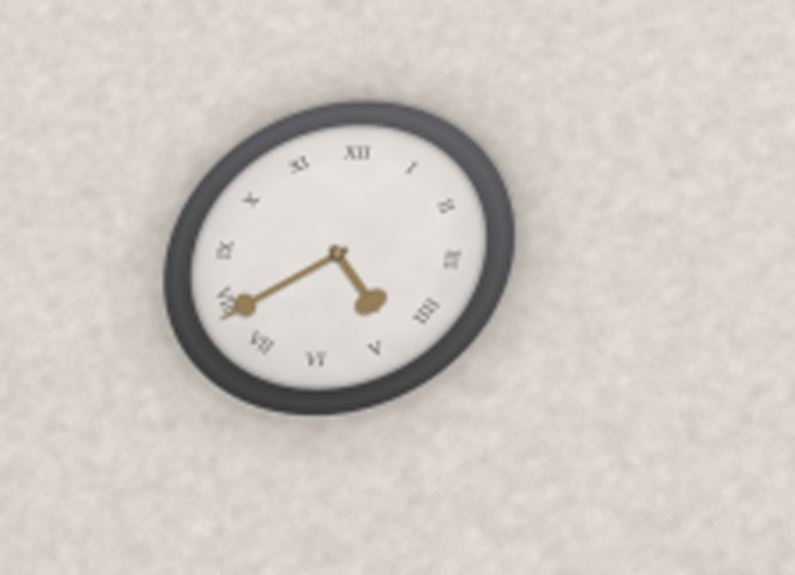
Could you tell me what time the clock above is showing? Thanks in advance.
4:39
